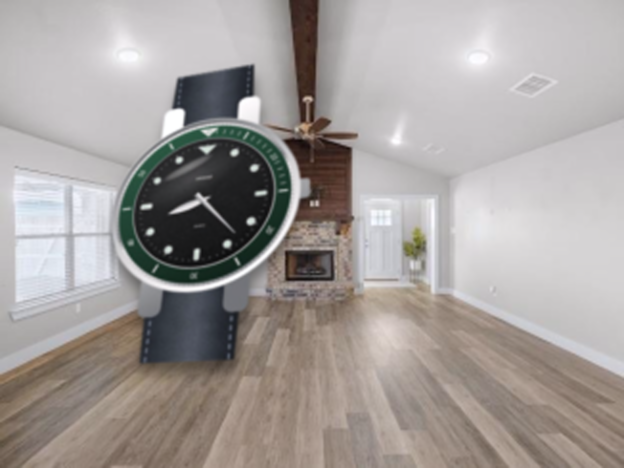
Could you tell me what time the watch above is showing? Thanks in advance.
8:23
